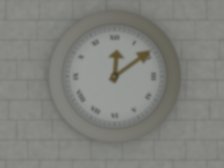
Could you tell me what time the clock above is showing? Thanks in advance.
12:09
